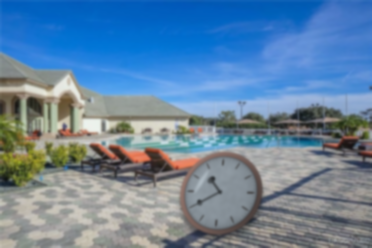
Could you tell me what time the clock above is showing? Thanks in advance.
10:40
